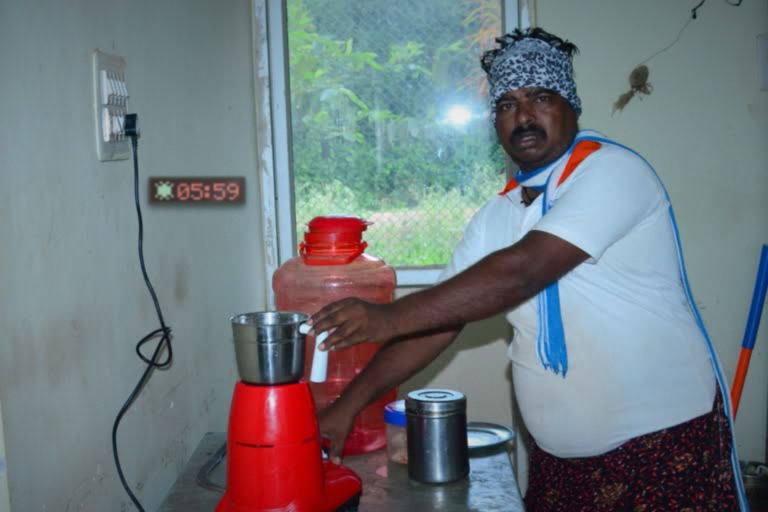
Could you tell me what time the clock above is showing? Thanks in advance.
5:59
